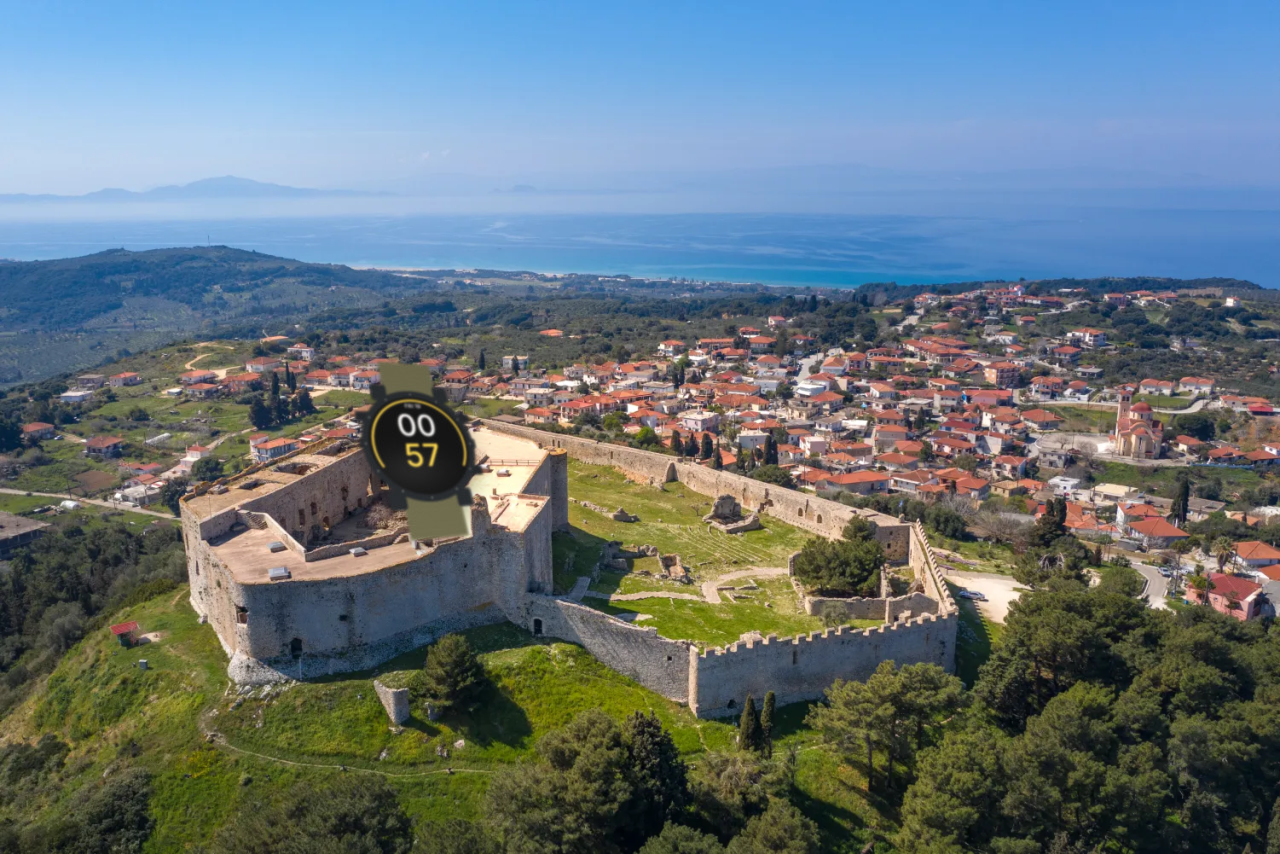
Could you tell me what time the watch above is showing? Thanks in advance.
0:57
